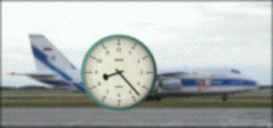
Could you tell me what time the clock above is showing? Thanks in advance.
8:23
